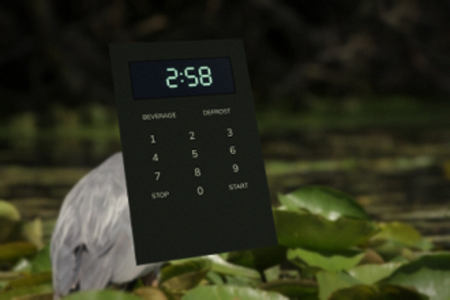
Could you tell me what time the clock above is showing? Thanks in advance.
2:58
